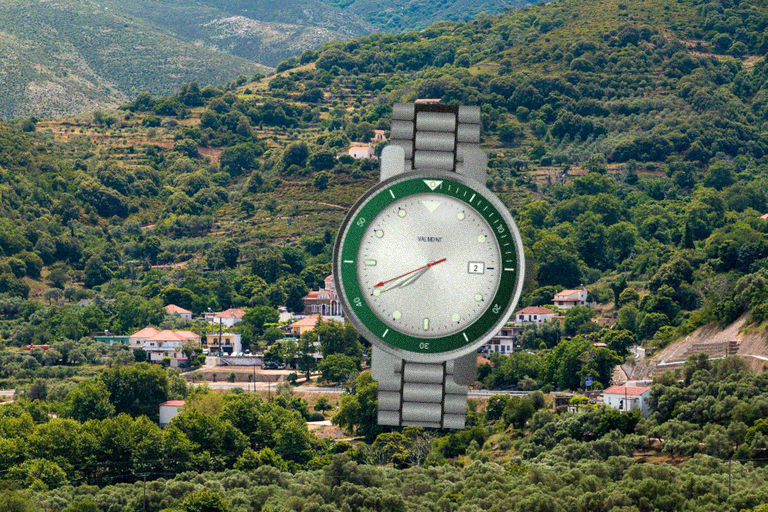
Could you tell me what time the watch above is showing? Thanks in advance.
7:39:41
